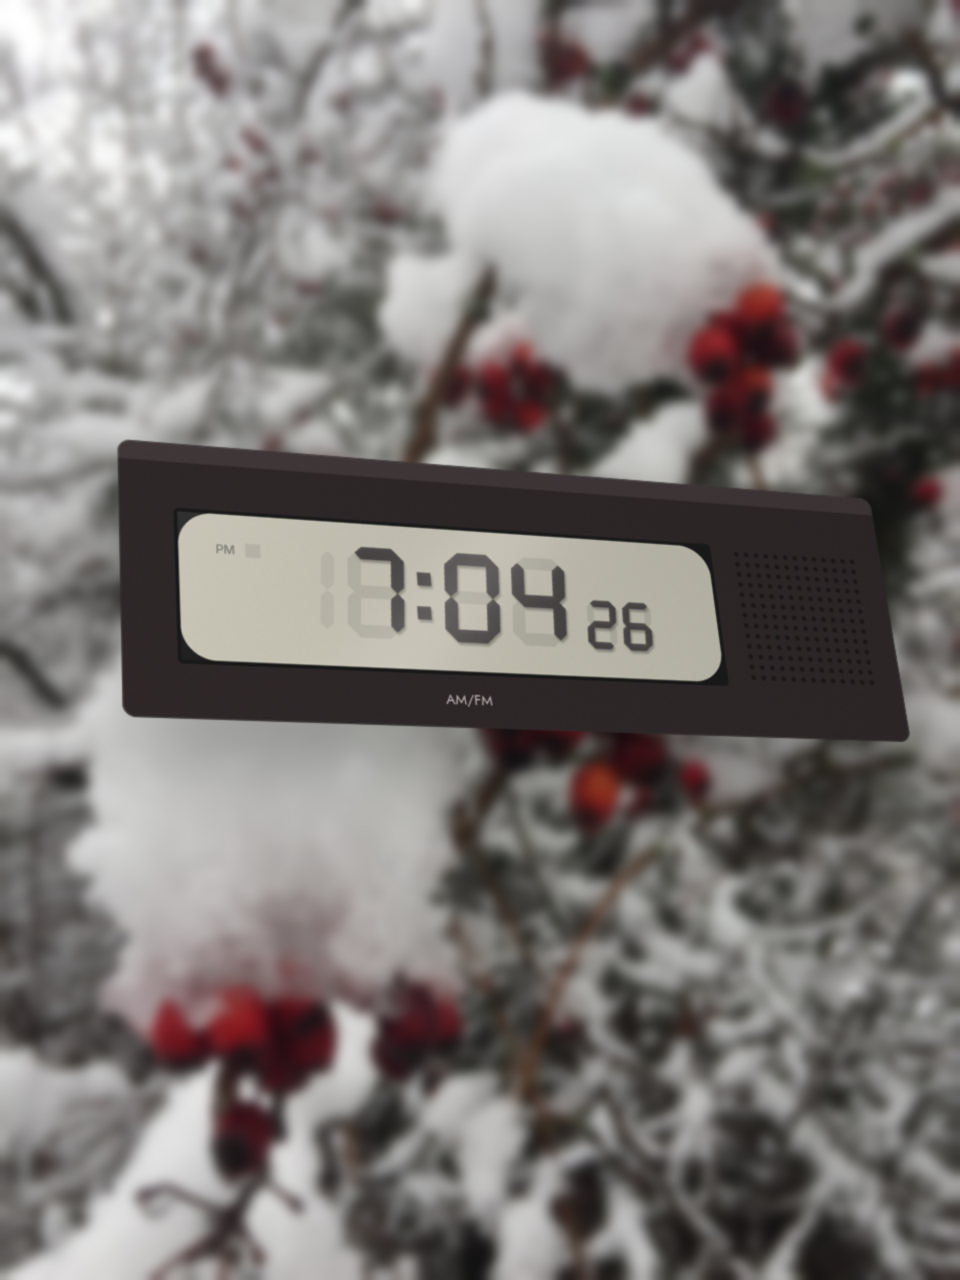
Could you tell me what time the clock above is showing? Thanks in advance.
7:04:26
